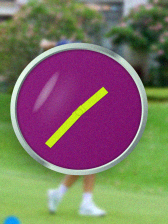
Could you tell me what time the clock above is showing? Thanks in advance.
1:37
